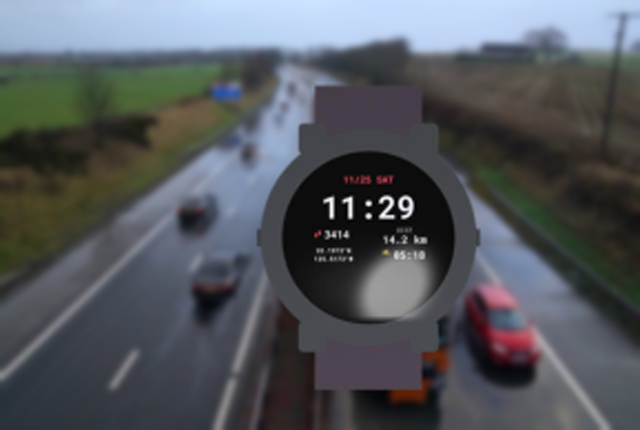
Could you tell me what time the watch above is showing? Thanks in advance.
11:29
